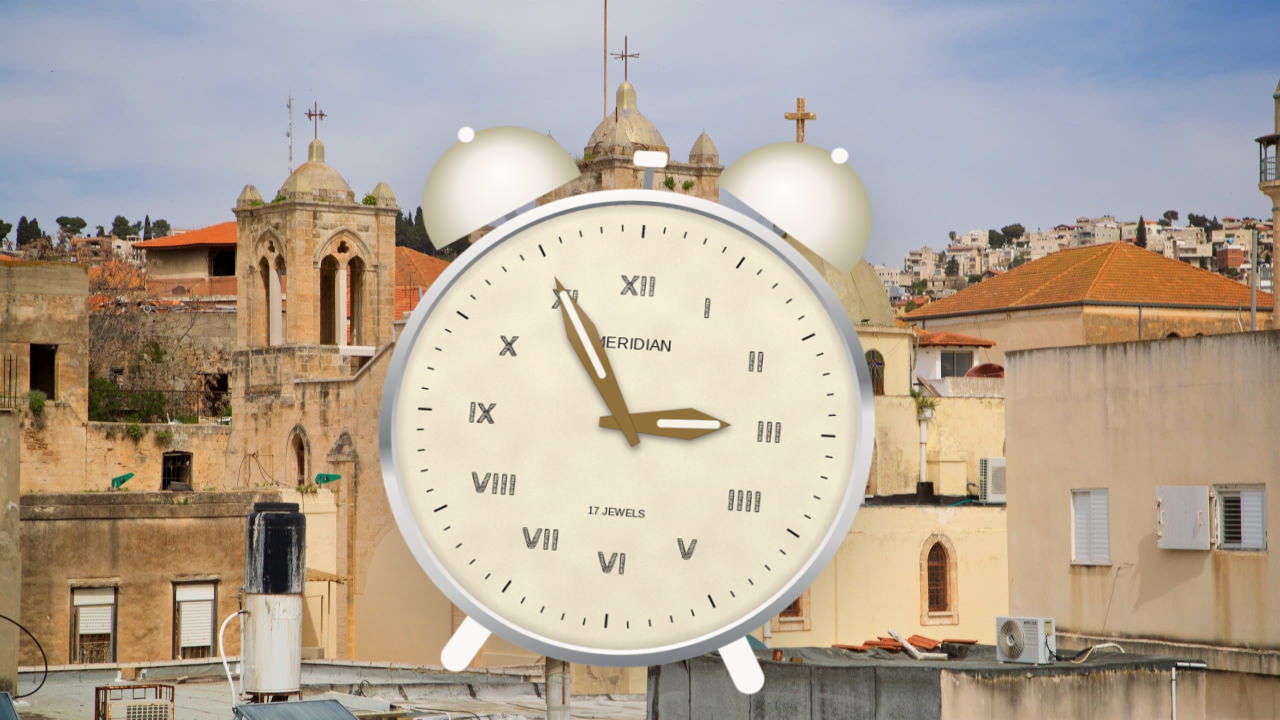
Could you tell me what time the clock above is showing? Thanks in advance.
2:55
